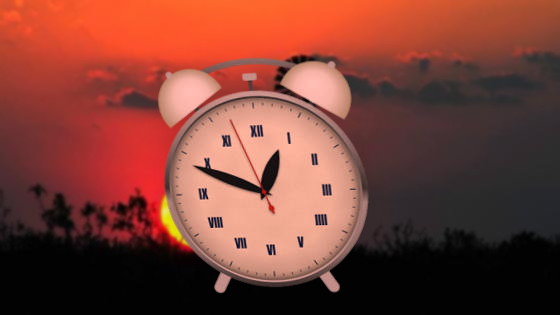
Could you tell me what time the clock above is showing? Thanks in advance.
12:48:57
